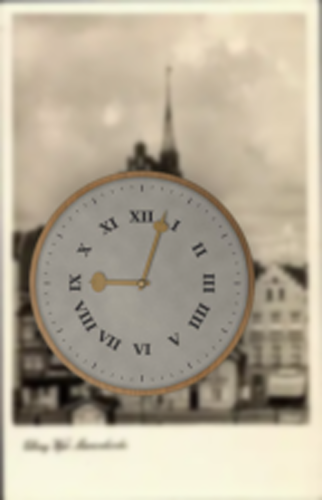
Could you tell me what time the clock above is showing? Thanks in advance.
9:03
